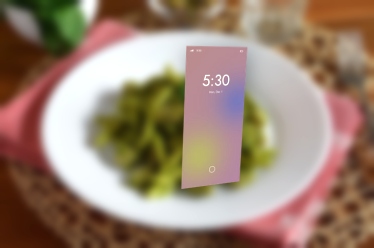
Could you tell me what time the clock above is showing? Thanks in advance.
5:30
